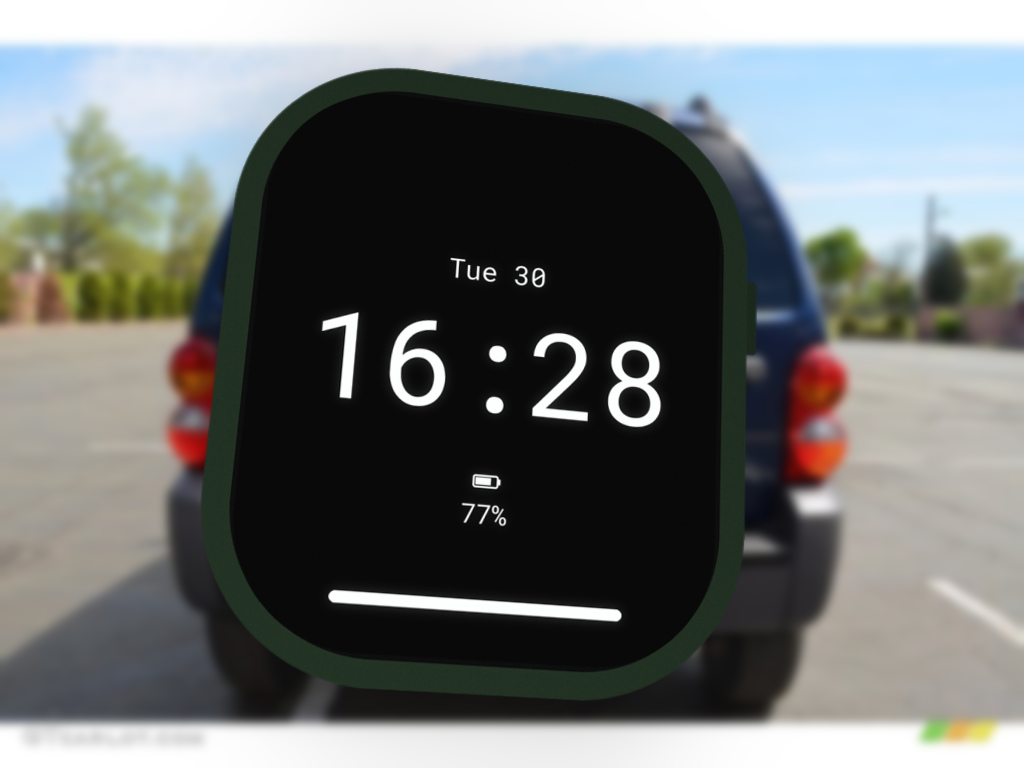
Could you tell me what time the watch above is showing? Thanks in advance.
16:28
